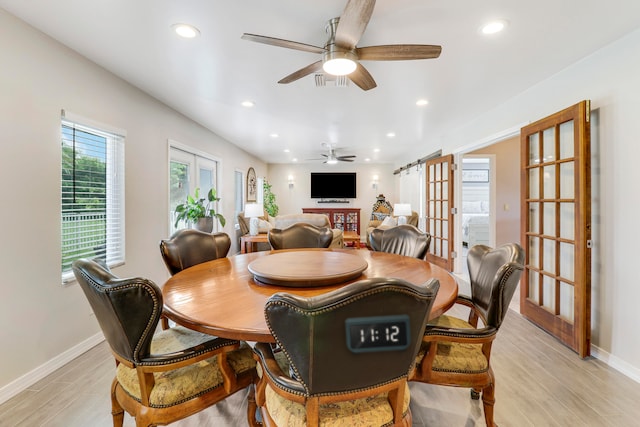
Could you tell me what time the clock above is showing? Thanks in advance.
11:12
